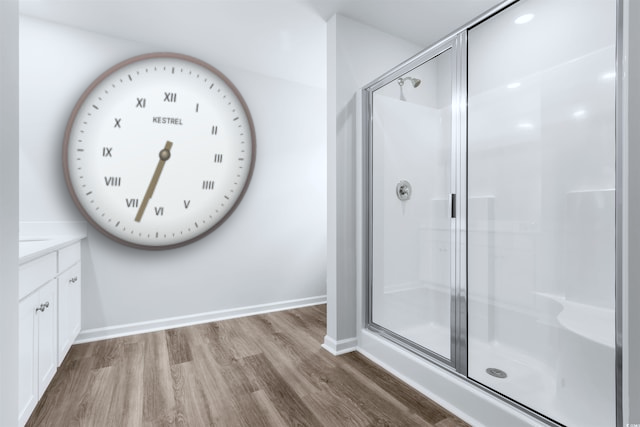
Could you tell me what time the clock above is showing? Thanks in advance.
6:33
